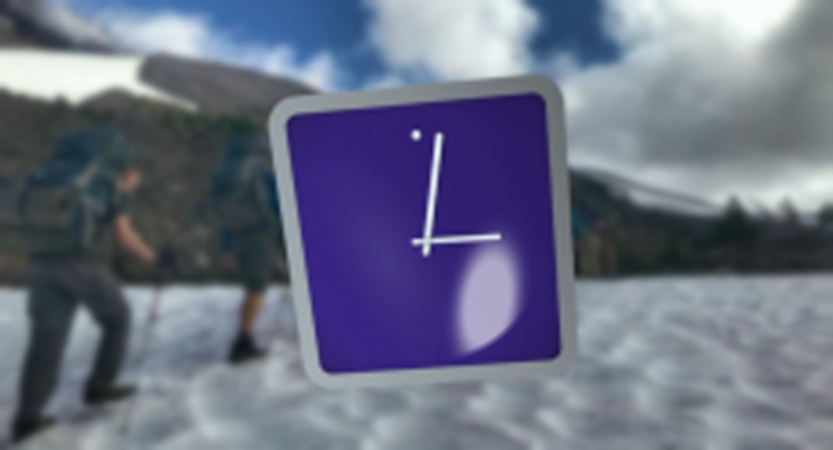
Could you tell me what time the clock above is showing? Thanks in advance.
3:02
